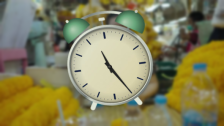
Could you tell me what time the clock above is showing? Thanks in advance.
11:25
